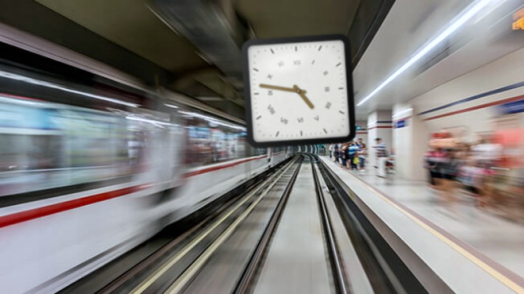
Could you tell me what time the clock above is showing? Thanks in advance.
4:47
